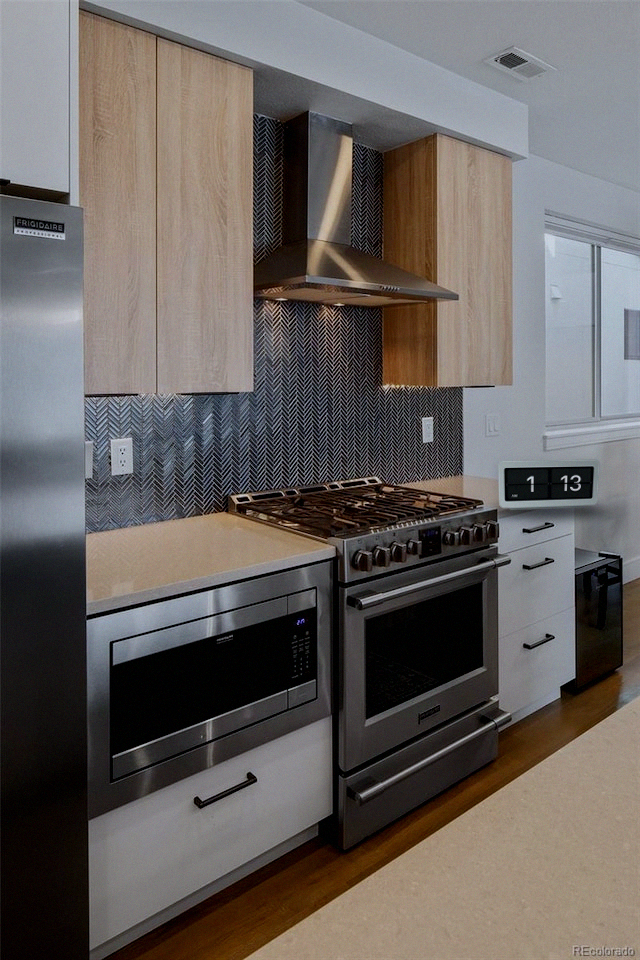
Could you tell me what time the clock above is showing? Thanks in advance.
1:13
